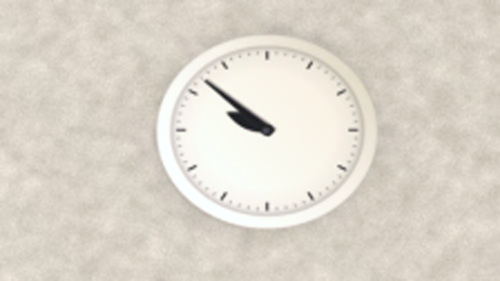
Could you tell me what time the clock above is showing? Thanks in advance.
9:52
